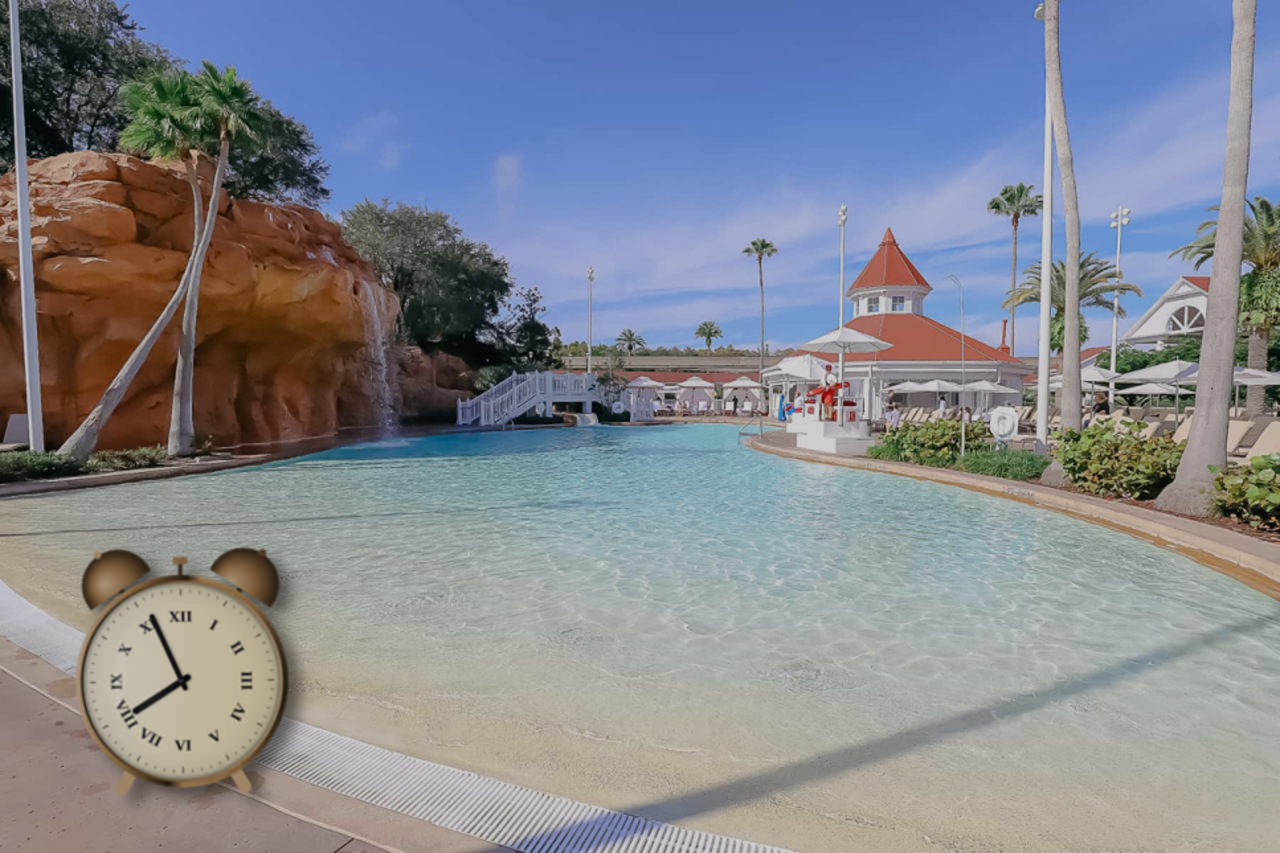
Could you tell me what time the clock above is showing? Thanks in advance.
7:56
